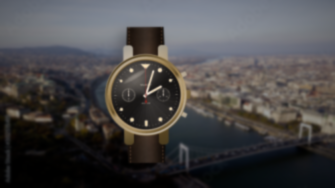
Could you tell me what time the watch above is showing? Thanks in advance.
2:03
